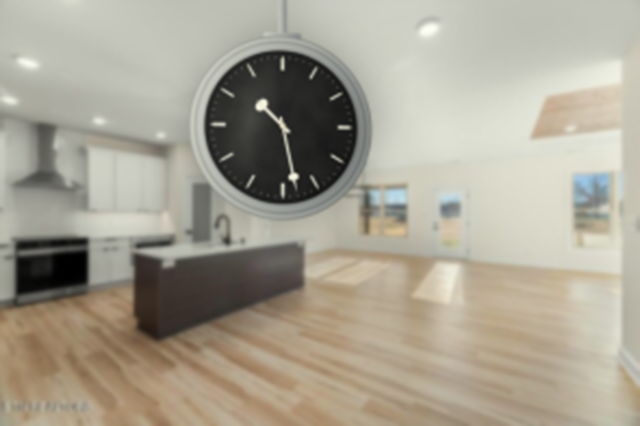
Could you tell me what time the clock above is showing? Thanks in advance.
10:28
